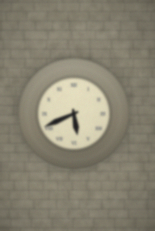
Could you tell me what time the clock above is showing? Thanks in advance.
5:41
